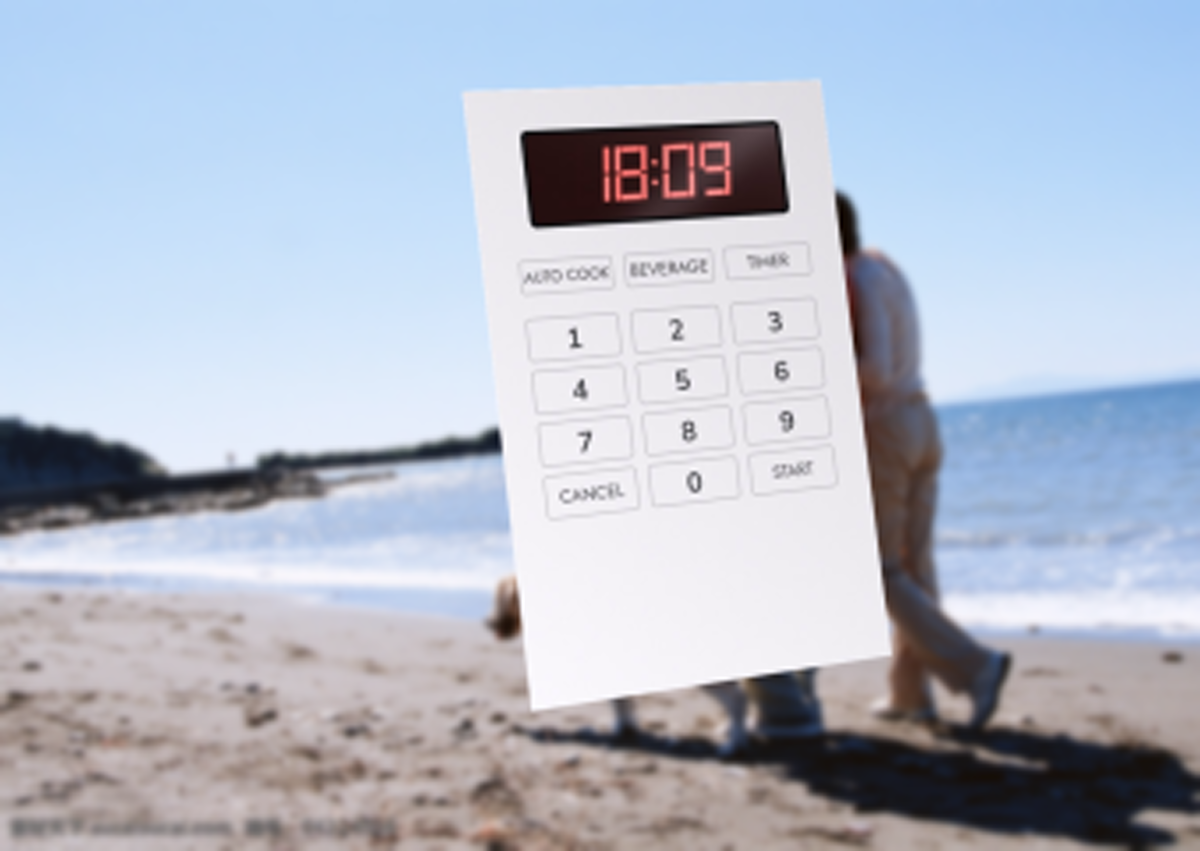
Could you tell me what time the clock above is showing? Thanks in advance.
18:09
